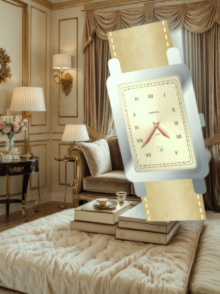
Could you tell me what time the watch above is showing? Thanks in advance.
4:38
